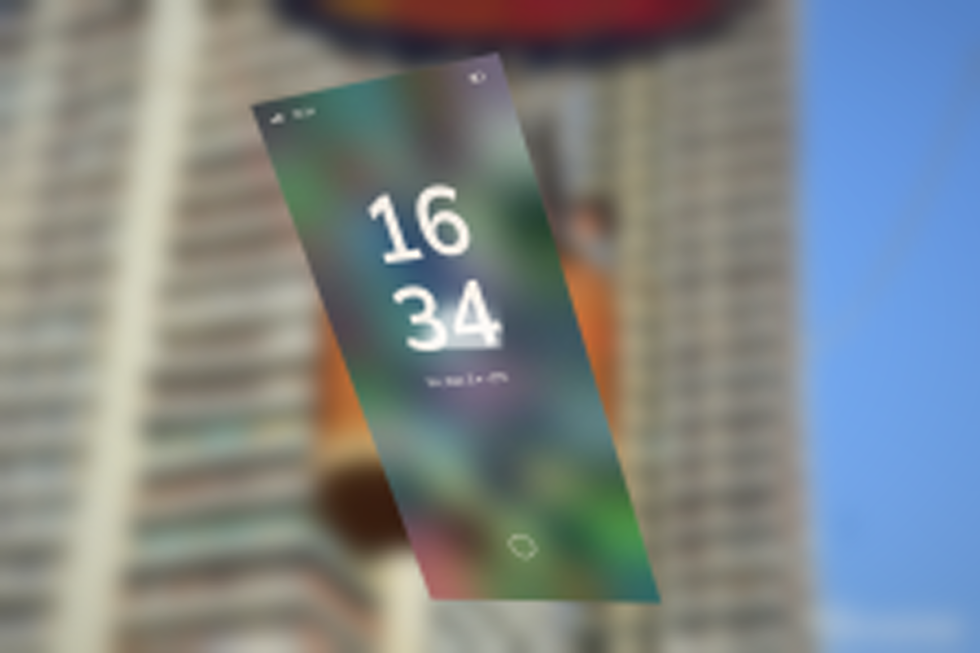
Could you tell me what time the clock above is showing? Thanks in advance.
16:34
